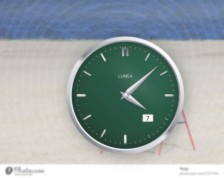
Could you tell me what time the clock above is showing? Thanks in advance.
4:08
